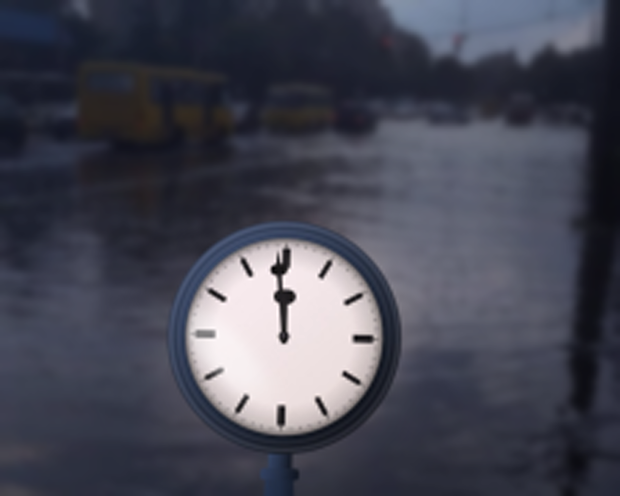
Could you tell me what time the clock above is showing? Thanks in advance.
11:59
